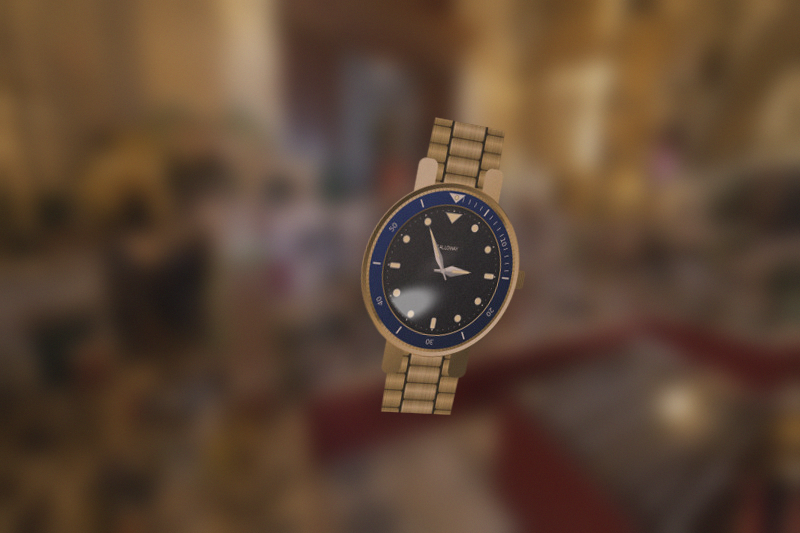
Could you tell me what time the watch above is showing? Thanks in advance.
2:55
